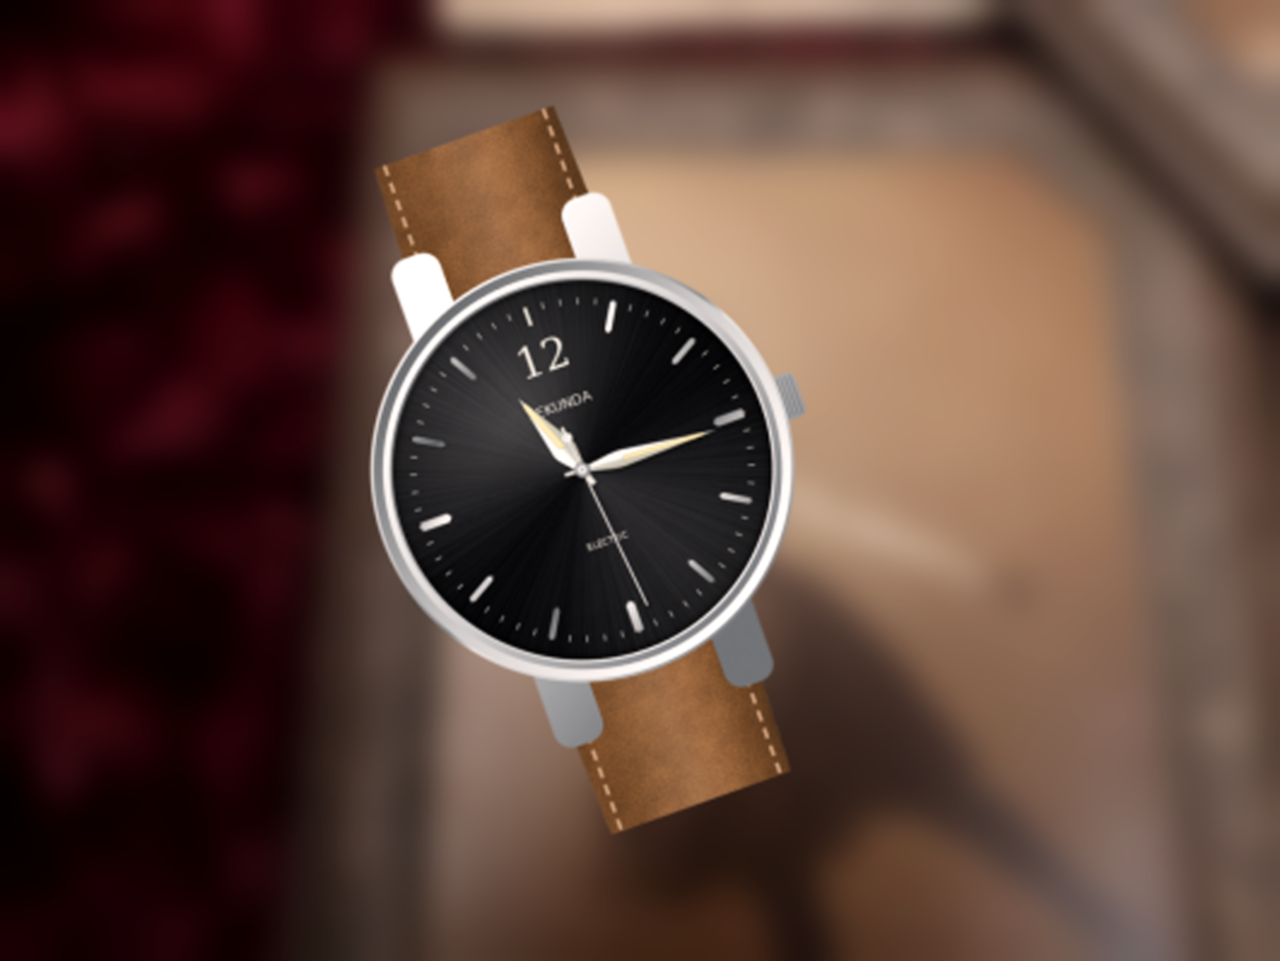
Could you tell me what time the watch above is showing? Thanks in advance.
11:15:29
